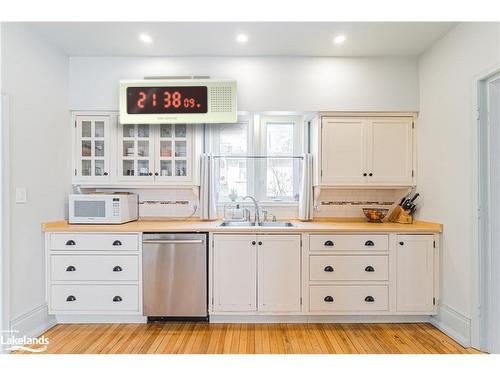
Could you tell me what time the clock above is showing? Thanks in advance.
21:38:09
